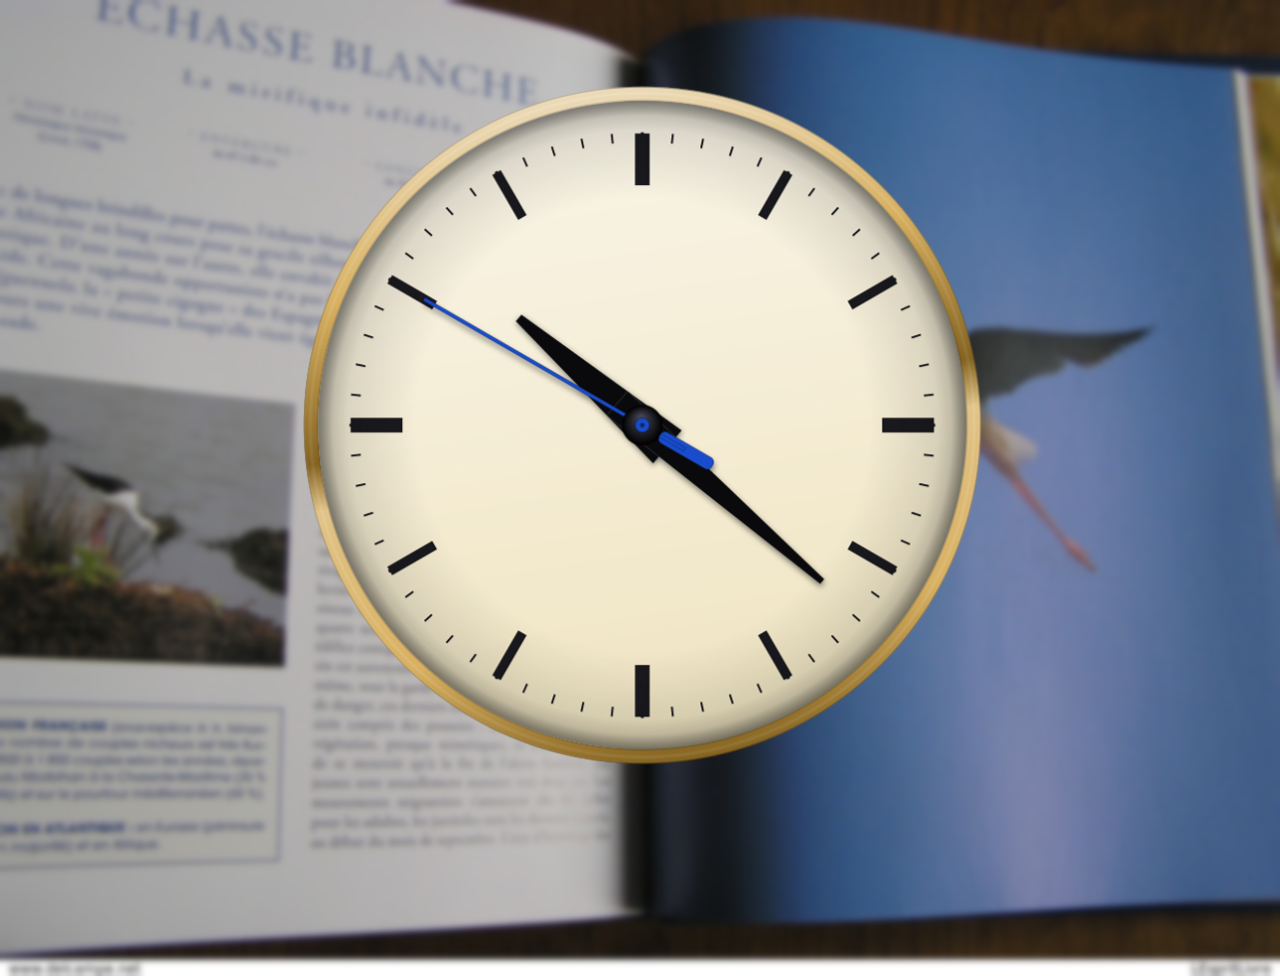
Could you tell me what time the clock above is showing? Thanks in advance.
10:21:50
